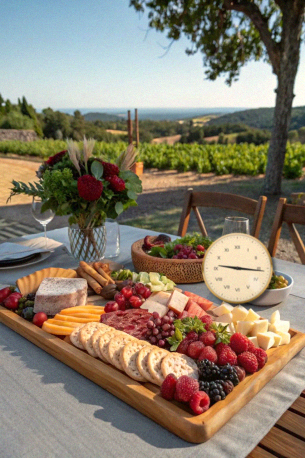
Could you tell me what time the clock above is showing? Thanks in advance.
9:16
